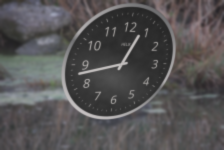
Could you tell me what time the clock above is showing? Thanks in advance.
12:43
